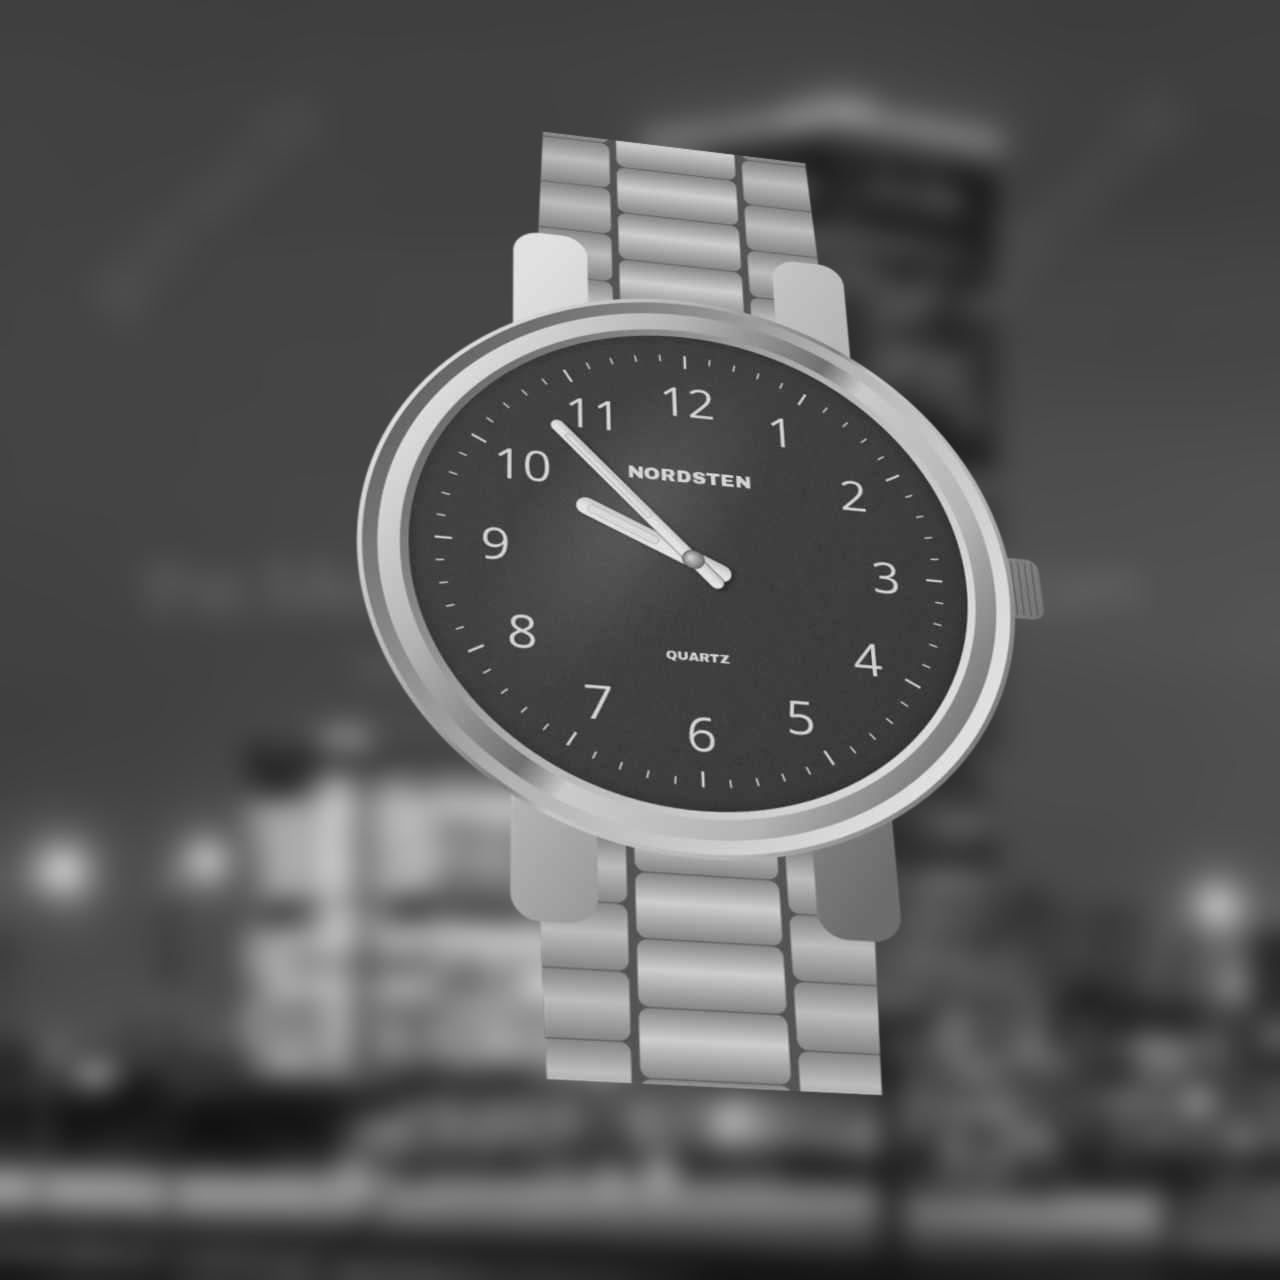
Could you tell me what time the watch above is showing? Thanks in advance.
9:53
